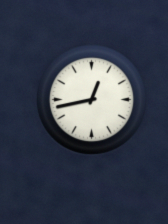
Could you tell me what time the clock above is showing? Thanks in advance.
12:43
